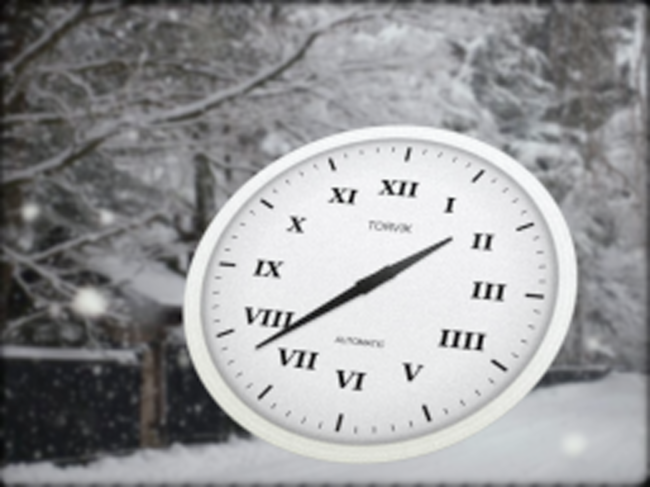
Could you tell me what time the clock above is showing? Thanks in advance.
1:38
